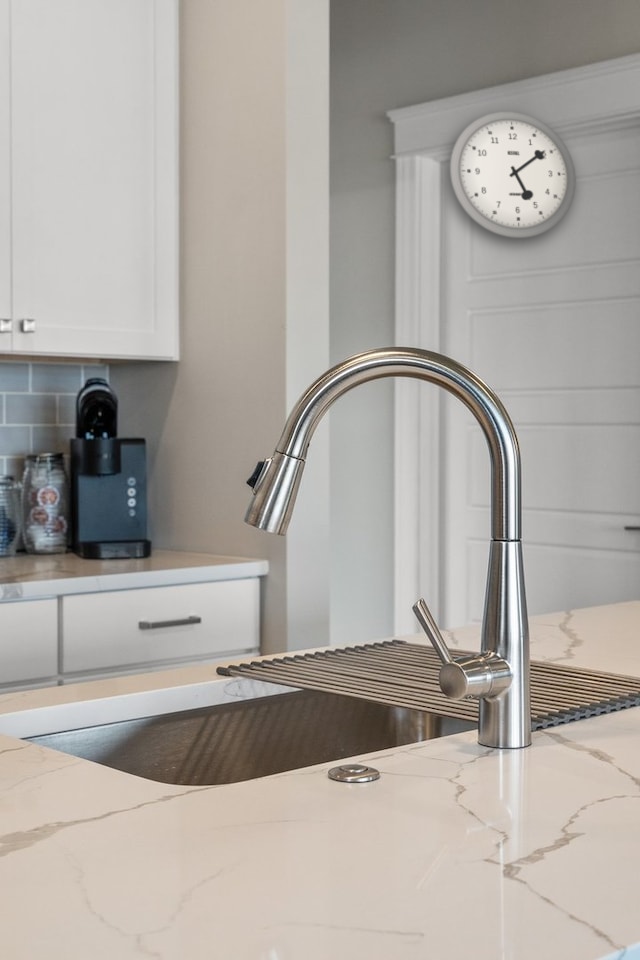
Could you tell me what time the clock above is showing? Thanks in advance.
5:09
